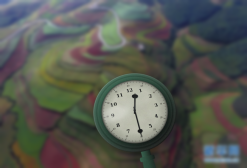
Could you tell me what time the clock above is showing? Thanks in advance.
12:30
